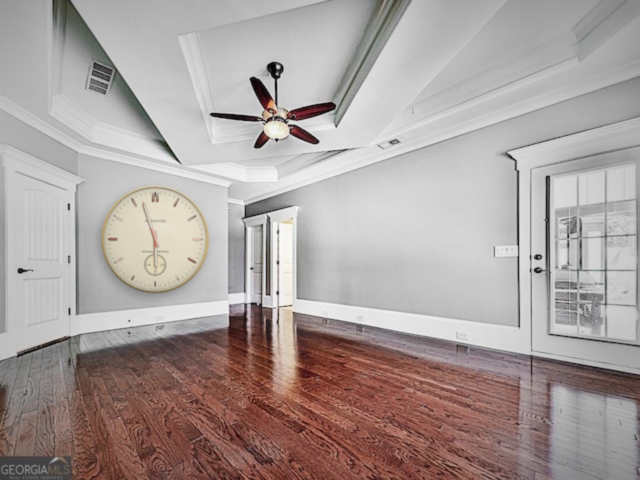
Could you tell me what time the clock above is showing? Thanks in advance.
5:57
